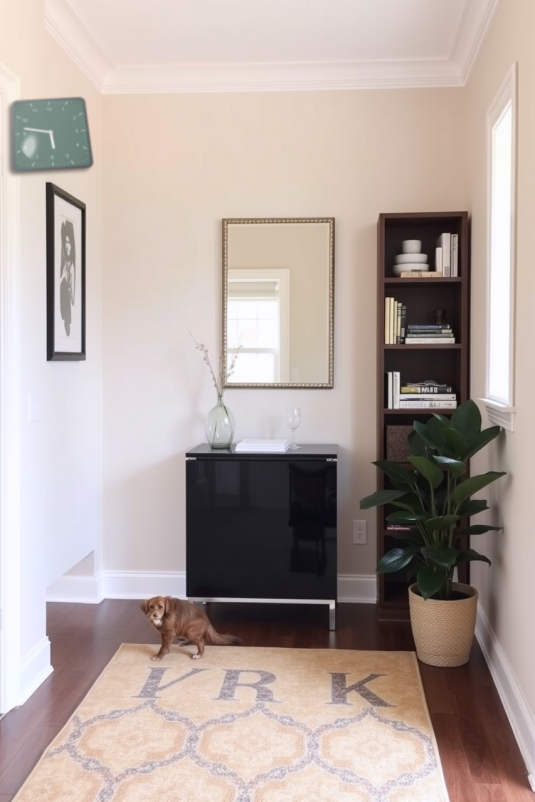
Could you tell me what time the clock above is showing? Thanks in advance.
5:47
